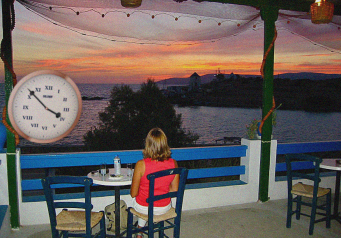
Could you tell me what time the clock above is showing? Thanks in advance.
3:52
